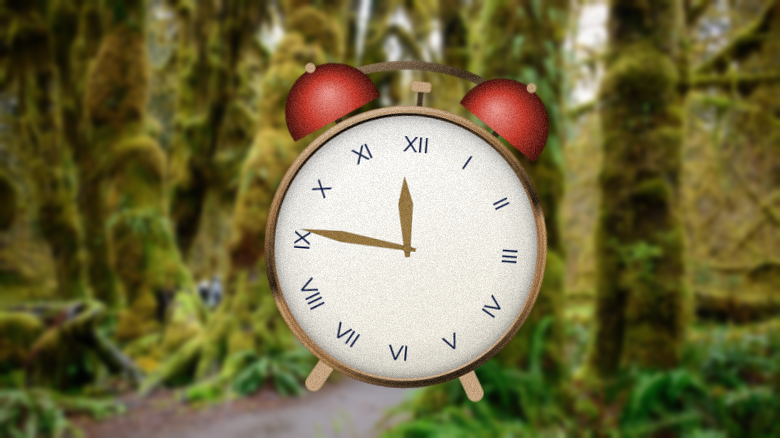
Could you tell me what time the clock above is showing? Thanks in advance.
11:46
